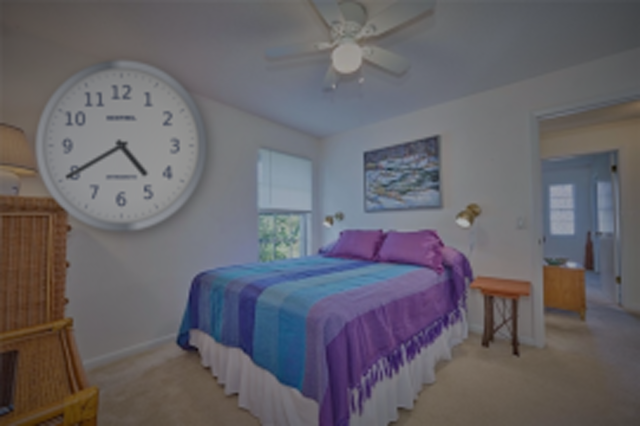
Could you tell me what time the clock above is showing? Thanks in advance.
4:40
